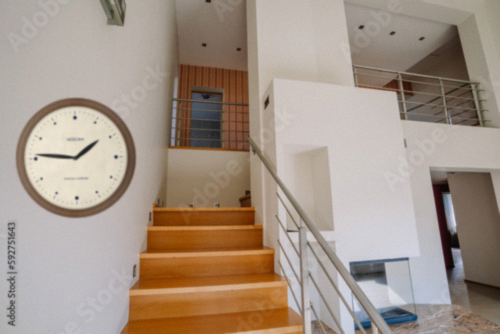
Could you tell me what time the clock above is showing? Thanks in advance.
1:46
